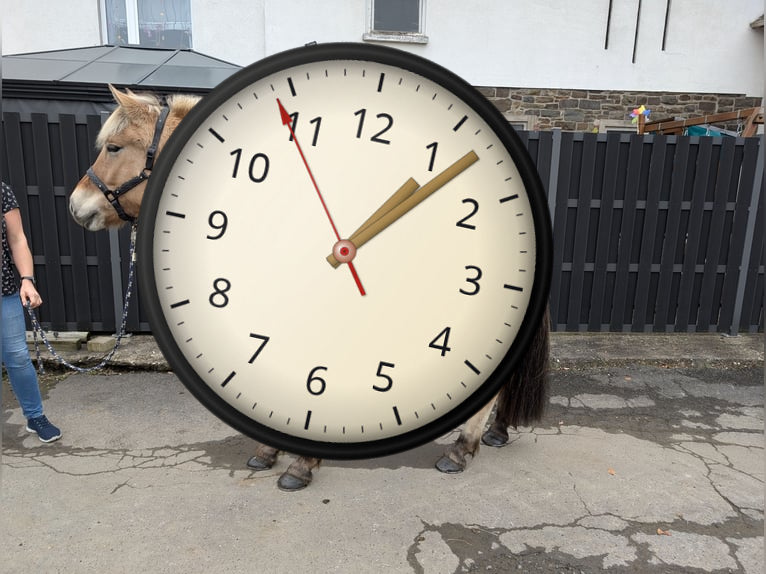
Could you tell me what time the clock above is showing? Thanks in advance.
1:06:54
